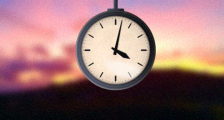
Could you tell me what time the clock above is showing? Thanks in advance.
4:02
